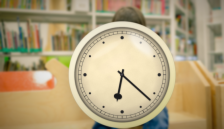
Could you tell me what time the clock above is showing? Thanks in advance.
6:22
